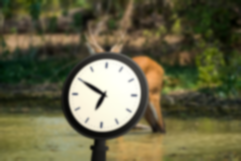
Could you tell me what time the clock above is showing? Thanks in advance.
6:50
